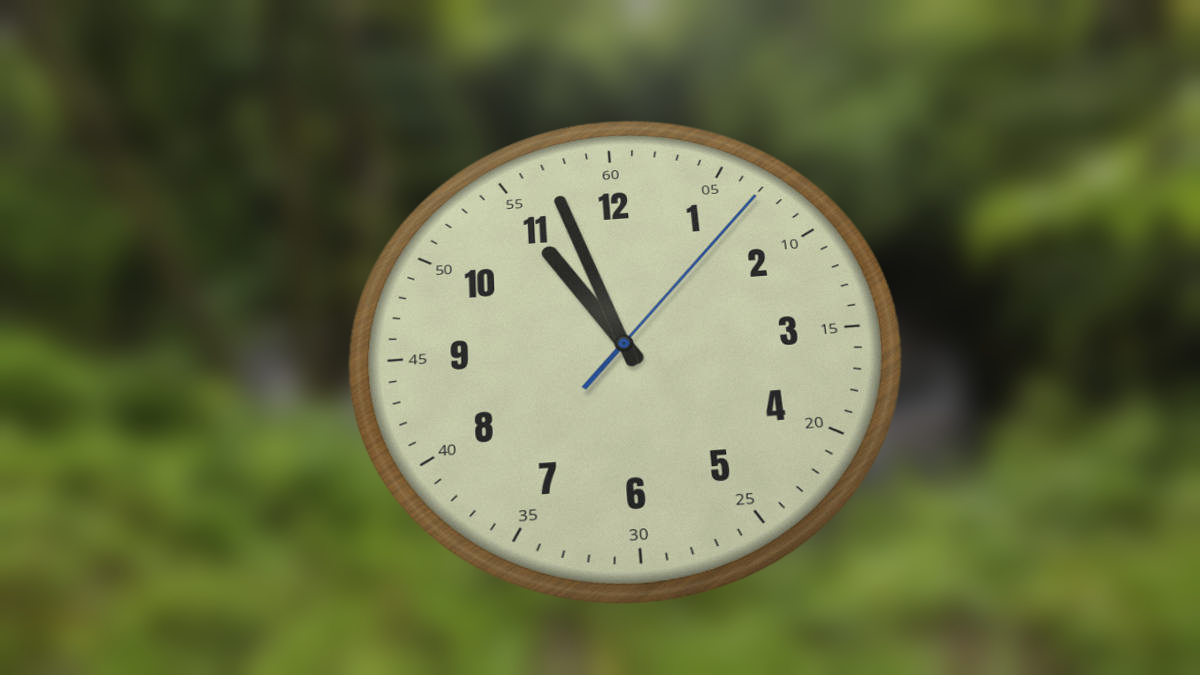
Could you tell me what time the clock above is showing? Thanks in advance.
10:57:07
